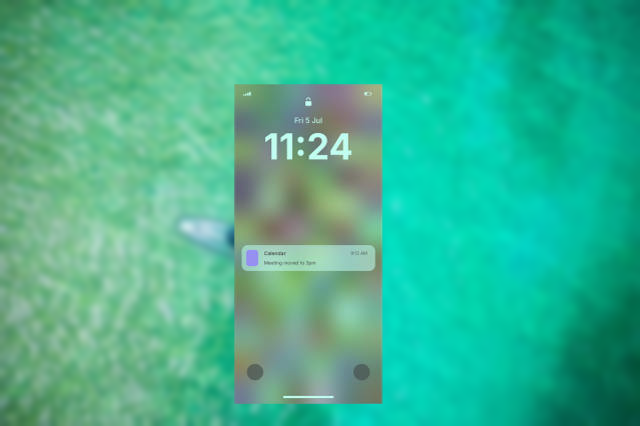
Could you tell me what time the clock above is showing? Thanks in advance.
11:24
